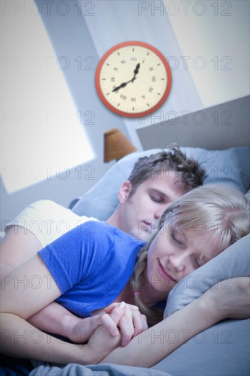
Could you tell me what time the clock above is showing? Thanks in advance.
12:40
